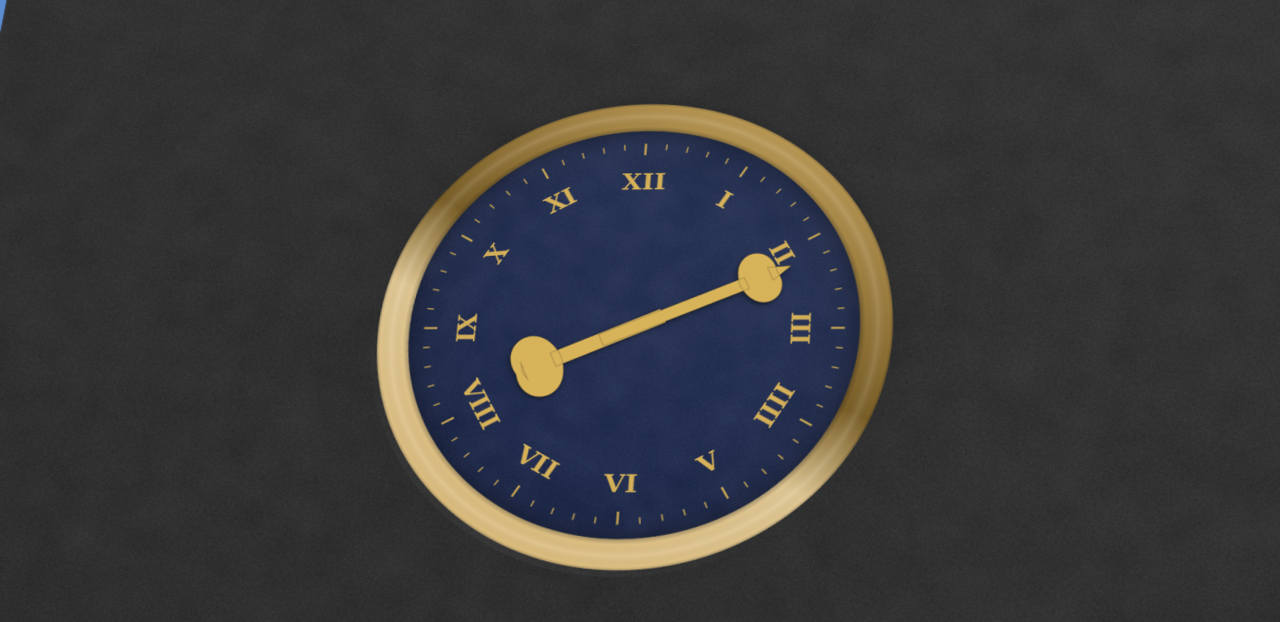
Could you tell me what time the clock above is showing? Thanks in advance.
8:11
